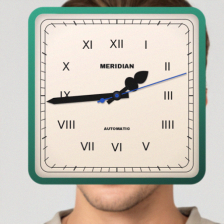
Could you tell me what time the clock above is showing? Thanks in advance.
1:44:12
